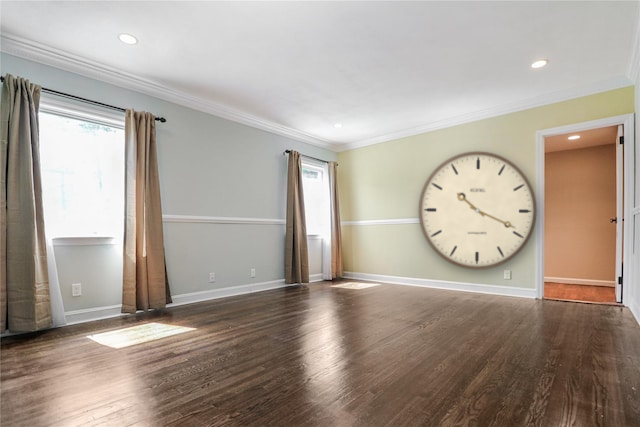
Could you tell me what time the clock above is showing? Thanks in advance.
10:19
